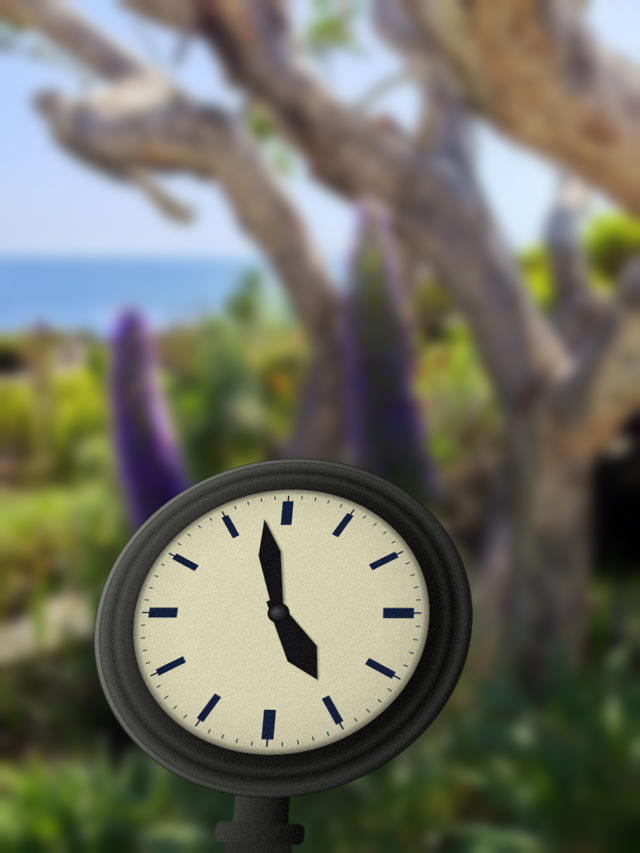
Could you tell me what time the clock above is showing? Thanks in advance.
4:58
